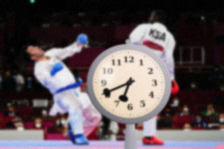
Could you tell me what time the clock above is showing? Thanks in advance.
6:41
